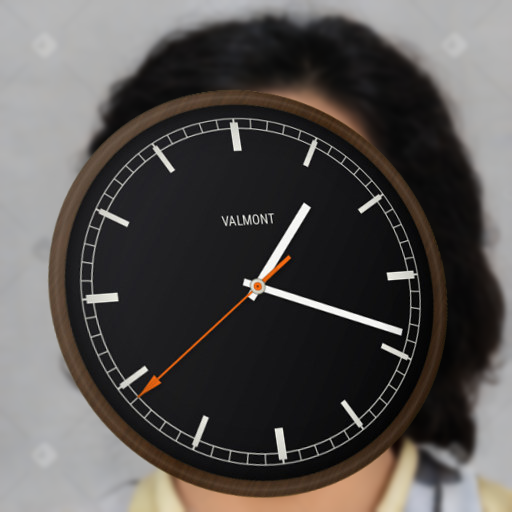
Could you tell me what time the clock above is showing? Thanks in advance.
1:18:39
